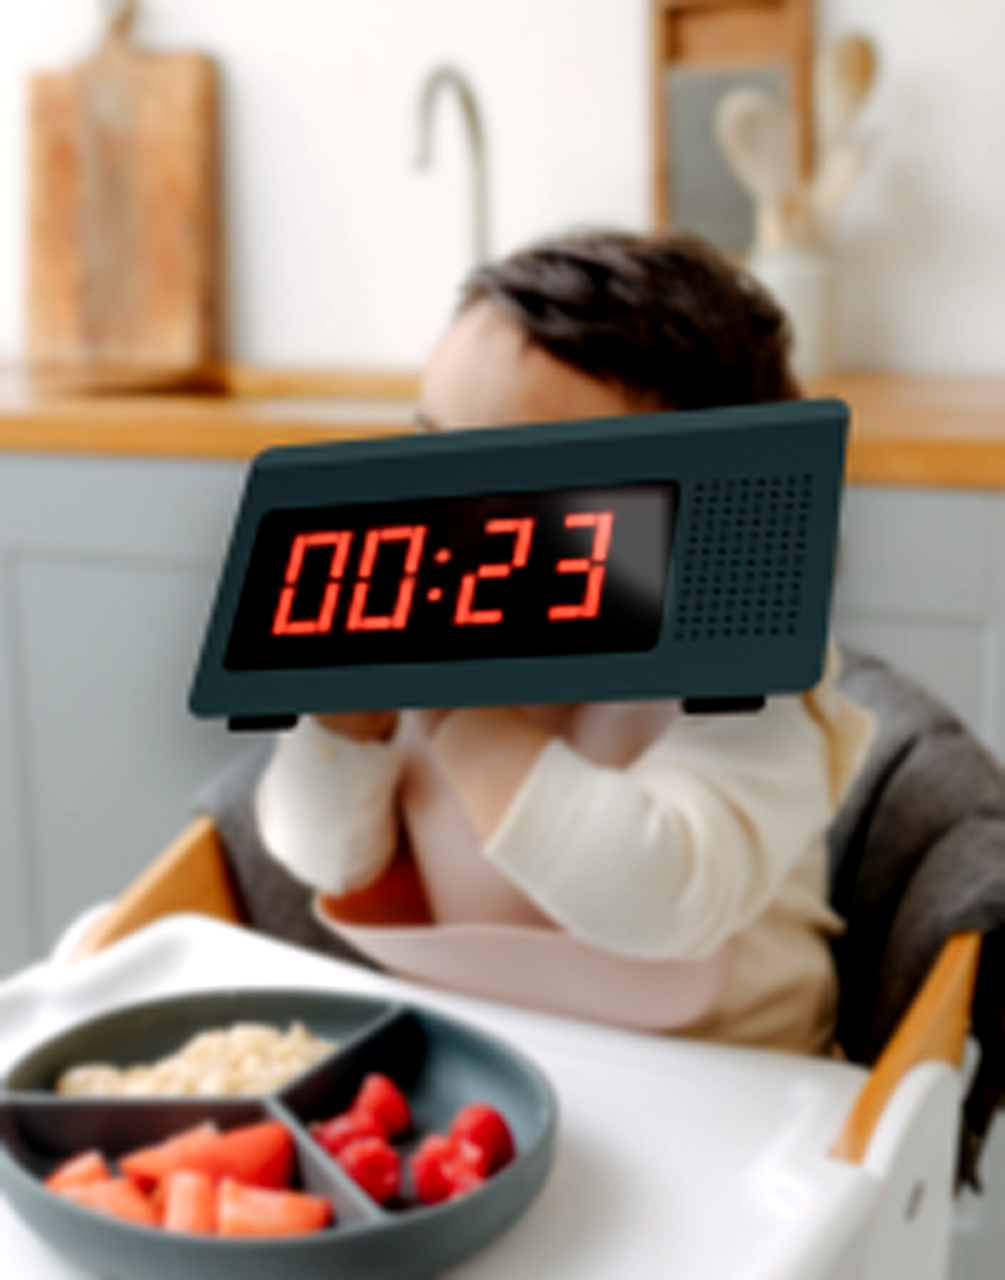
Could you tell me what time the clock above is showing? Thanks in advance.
0:23
